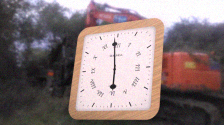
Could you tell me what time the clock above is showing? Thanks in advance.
5:59
